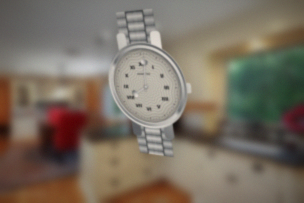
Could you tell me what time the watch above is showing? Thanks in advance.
8:01
